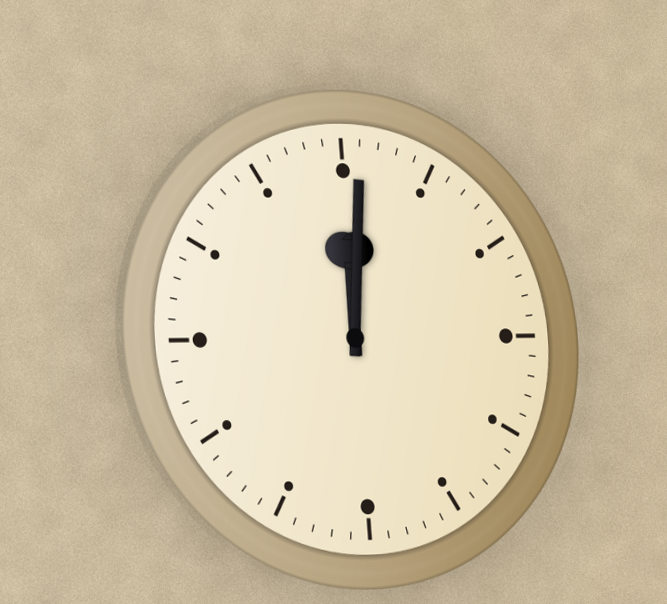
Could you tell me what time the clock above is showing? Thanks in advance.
12:01
